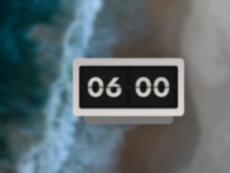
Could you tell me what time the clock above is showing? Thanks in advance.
6:00
